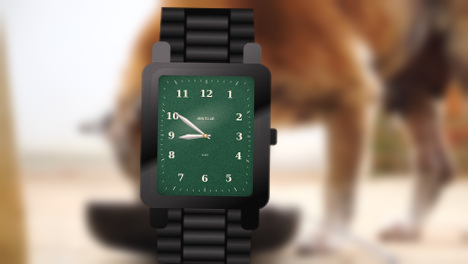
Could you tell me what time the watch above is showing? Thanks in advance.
8:51
